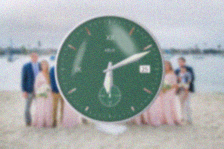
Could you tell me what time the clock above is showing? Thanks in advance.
6:11
